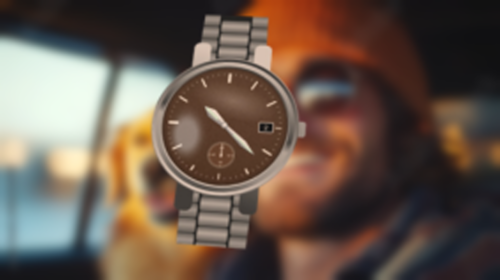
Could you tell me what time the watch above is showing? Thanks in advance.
10:22
